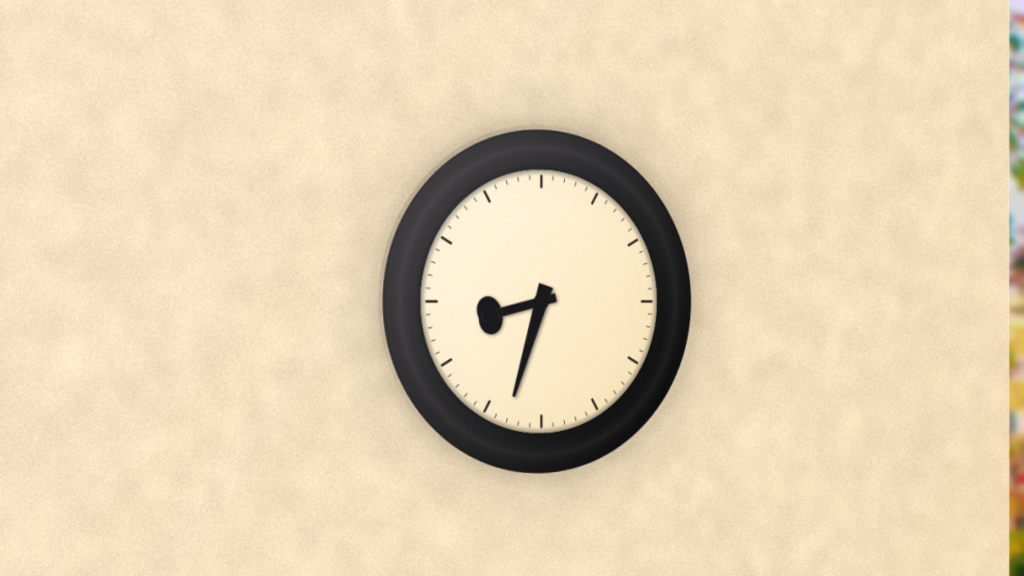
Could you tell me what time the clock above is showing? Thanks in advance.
8:33
